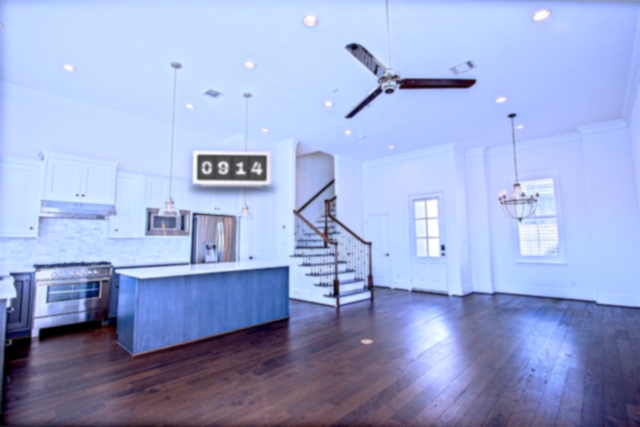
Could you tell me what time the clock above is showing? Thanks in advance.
9:14
